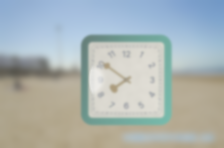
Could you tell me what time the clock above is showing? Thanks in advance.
7:51
